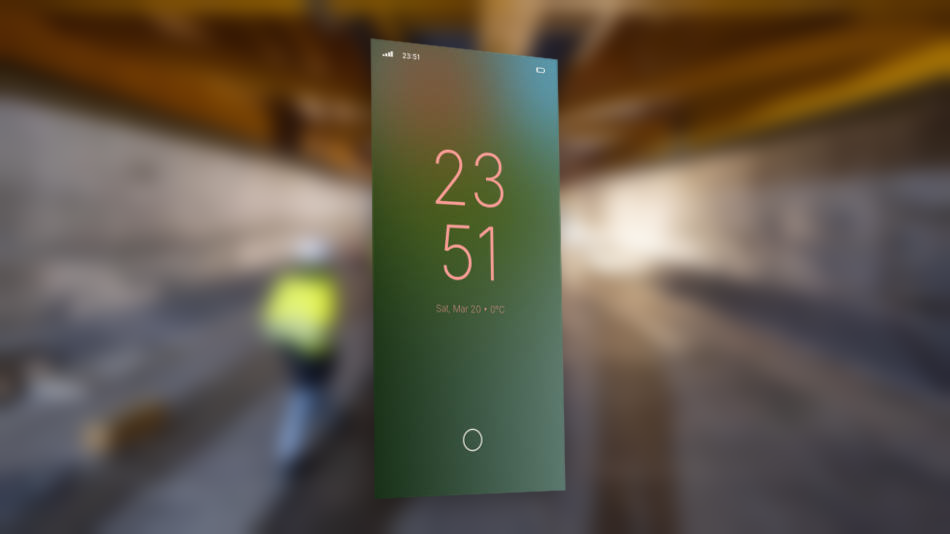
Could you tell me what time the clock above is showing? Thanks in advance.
23:51
